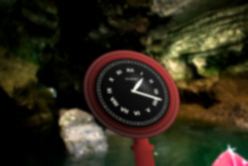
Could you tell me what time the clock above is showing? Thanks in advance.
1:18
